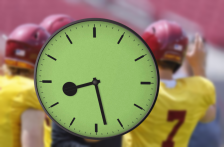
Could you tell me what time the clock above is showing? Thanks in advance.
8:28
